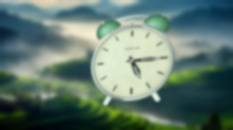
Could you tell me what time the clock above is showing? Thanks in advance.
5:15
